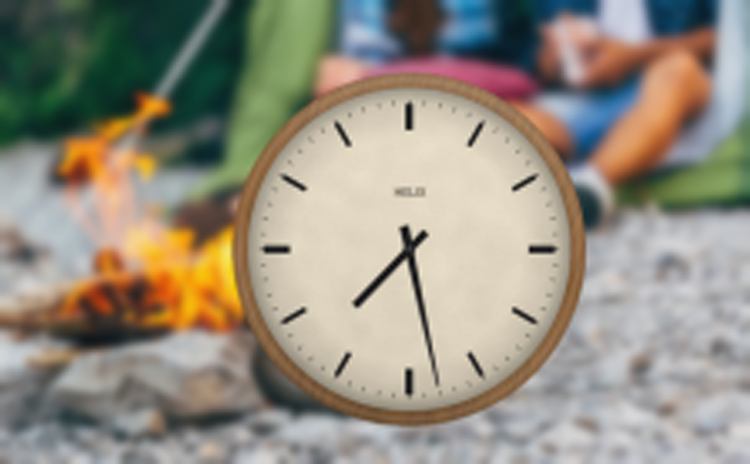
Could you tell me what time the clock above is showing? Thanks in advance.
7:28
